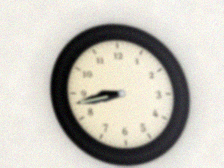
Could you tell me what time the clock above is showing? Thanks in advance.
8:43
